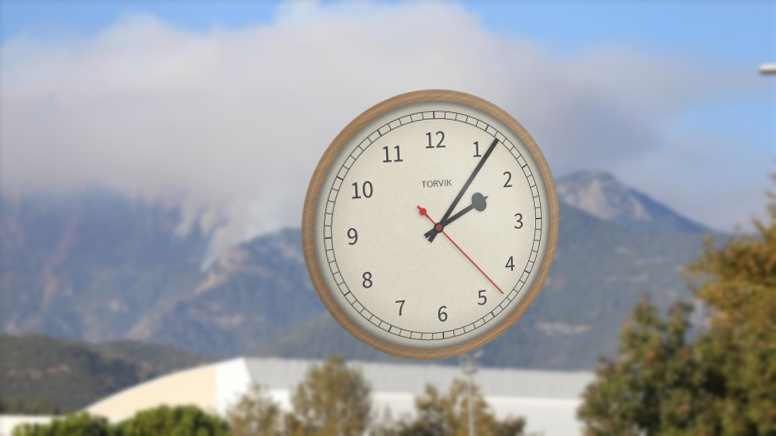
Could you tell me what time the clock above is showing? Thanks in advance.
2:06:23
